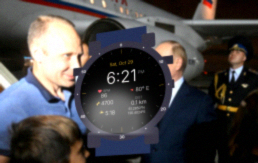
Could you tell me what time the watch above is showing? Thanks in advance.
6:21
